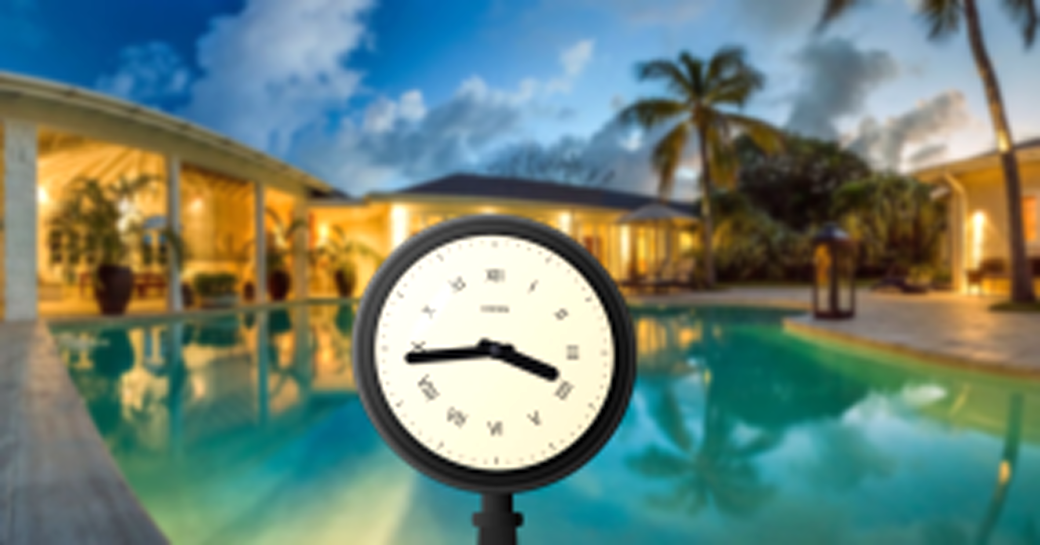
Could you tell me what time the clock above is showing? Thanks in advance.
3:44
